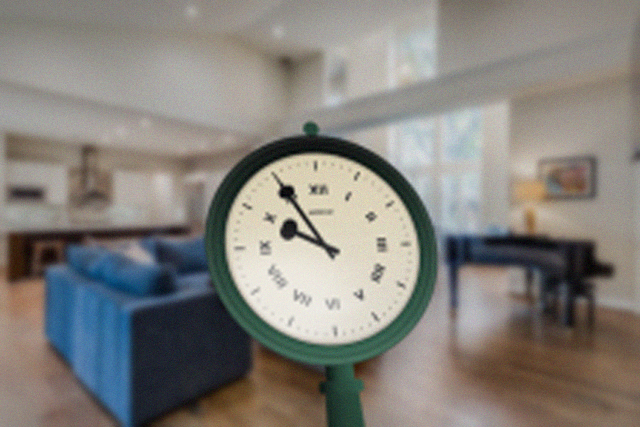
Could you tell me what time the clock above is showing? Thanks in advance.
9:55
